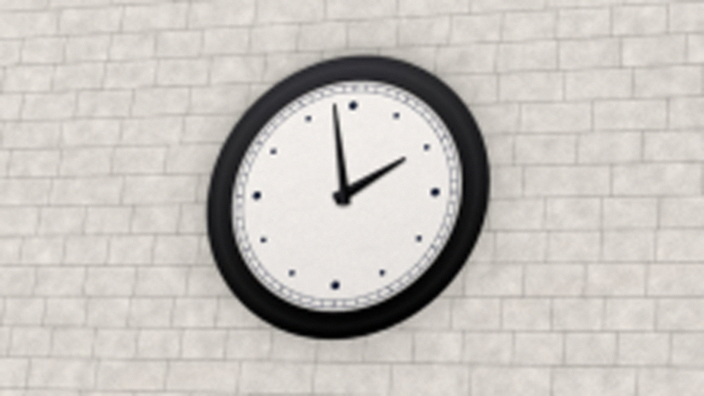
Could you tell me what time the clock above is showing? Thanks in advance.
1:58
